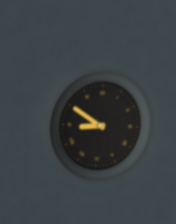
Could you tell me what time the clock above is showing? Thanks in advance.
8:50
